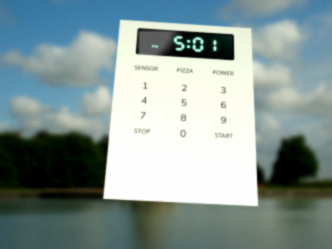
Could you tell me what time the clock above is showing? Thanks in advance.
5:01
